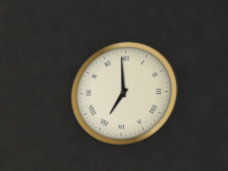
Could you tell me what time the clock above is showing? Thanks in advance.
6:59
